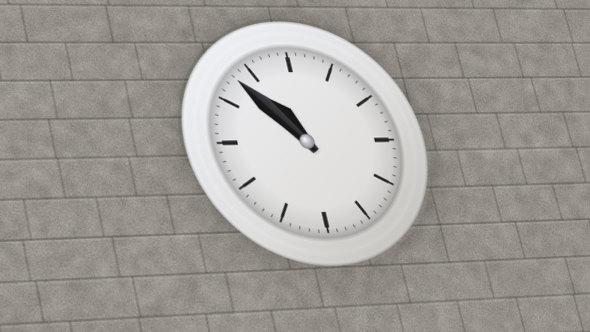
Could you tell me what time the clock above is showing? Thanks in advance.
10:53
